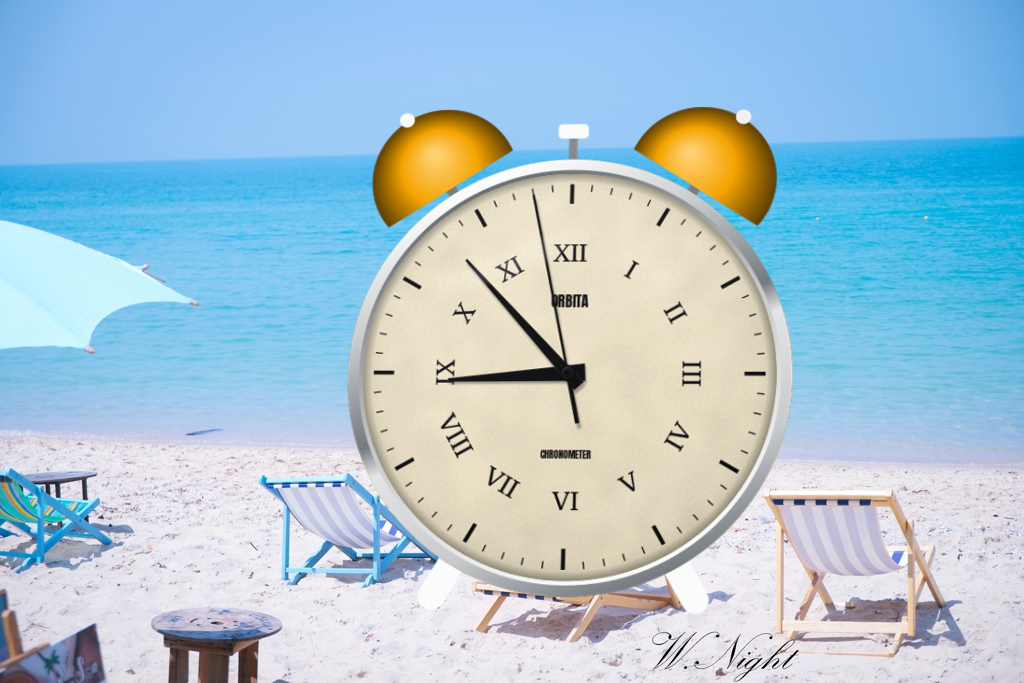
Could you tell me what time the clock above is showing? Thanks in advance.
8:52:58
